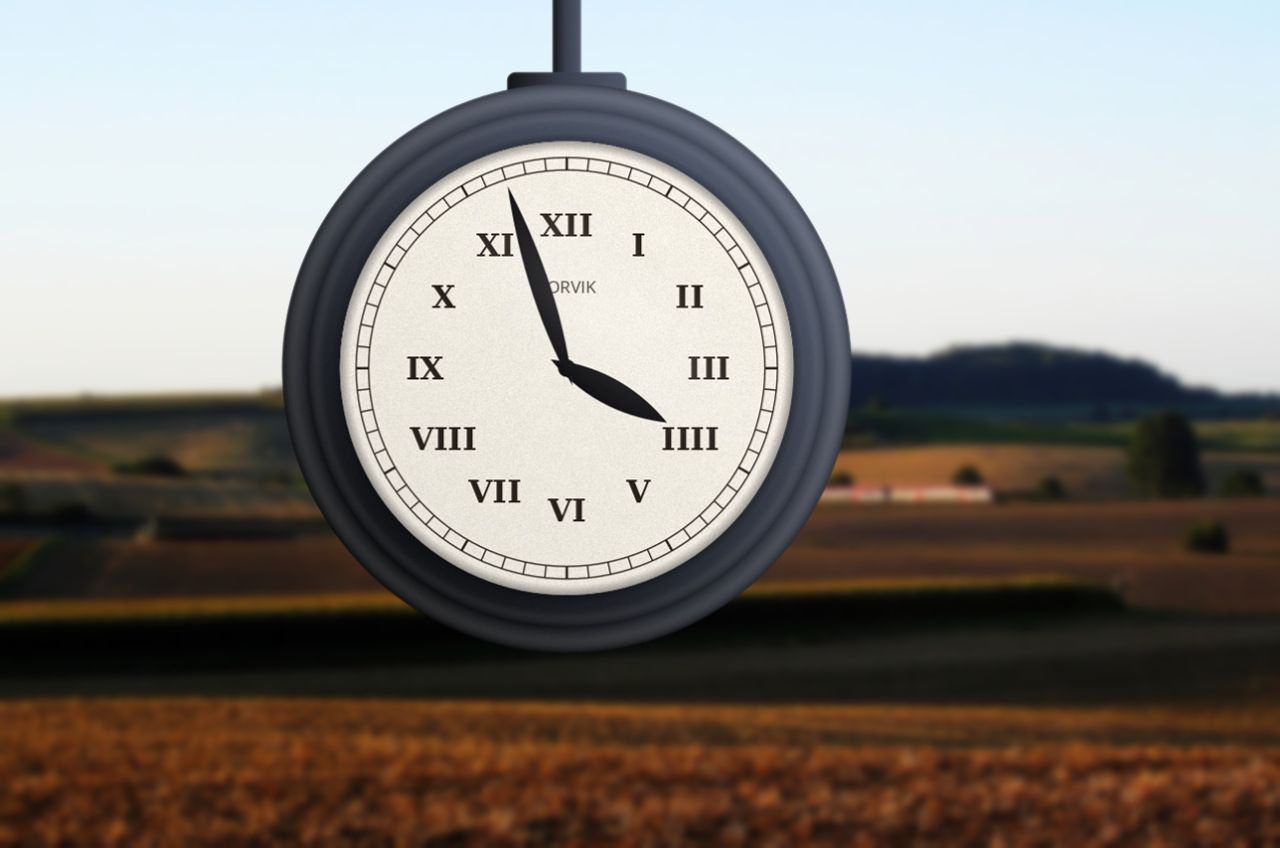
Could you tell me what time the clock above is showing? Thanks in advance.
3:57
